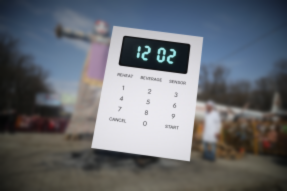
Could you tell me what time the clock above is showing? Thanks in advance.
12:02
